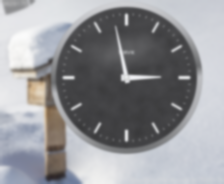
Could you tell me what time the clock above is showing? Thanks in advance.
2:58
